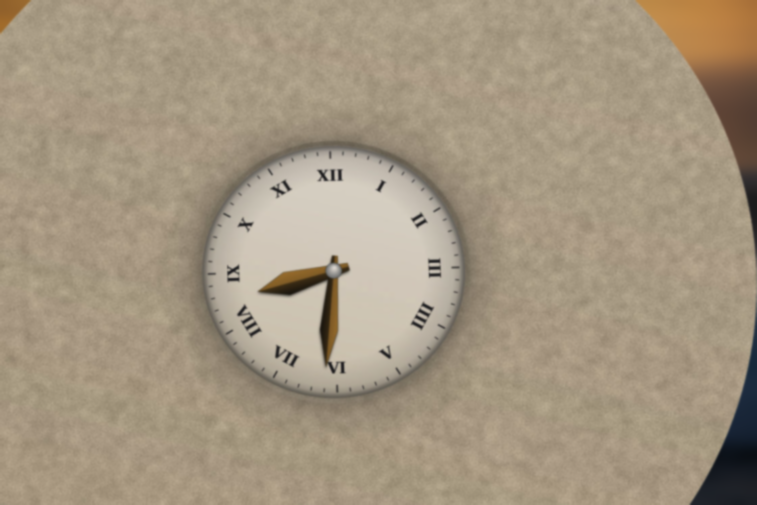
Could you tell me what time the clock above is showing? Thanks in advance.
8:31
